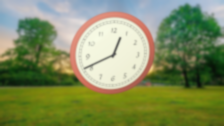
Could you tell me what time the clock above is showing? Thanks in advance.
12:41
